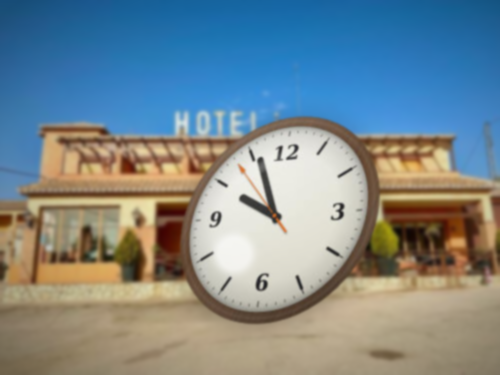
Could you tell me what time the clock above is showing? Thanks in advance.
9:55:53
